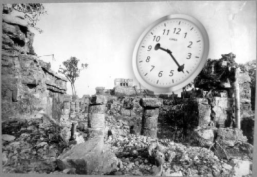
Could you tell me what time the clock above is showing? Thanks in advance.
9:21
